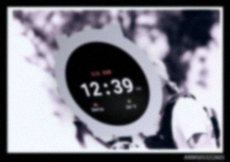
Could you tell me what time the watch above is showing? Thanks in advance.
12:39
